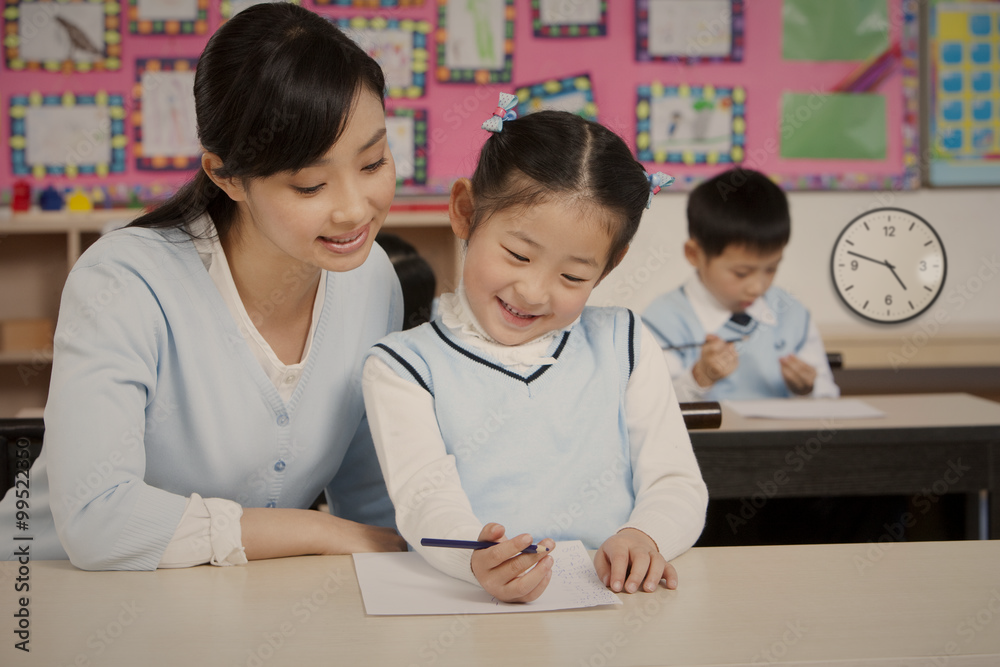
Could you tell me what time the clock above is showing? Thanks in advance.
4:48
